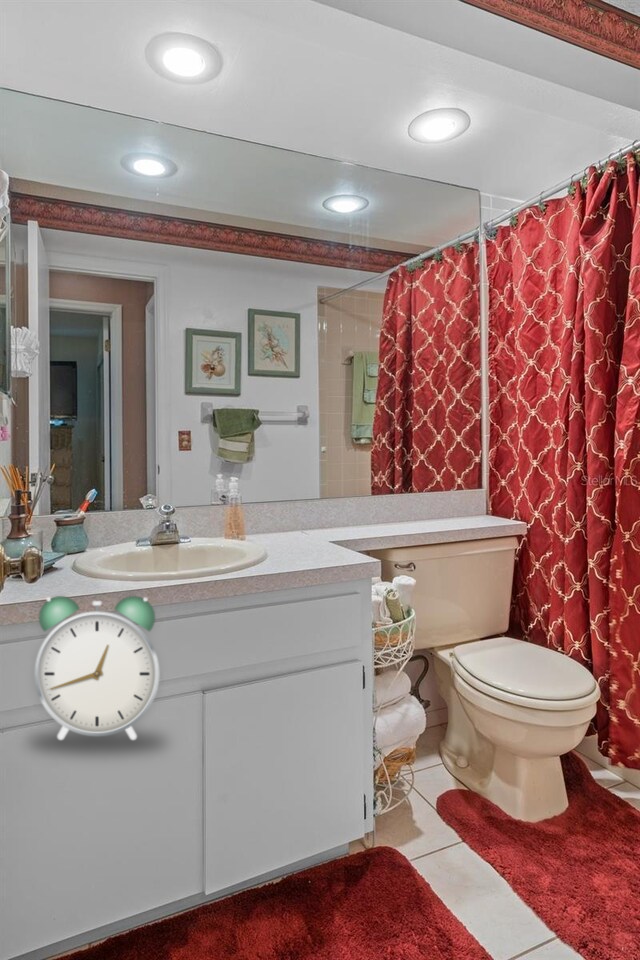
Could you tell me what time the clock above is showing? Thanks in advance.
12:42
